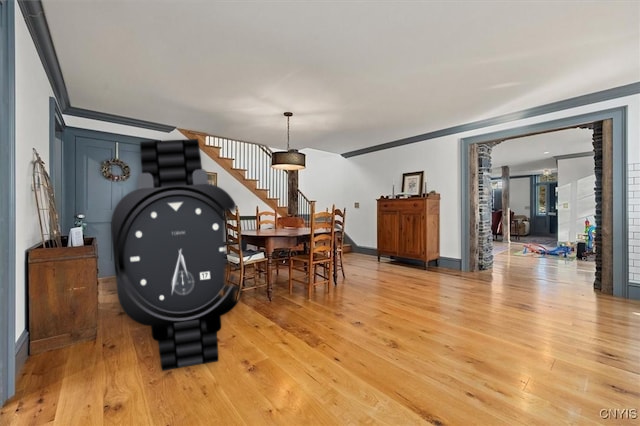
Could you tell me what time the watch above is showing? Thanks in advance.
5:33
